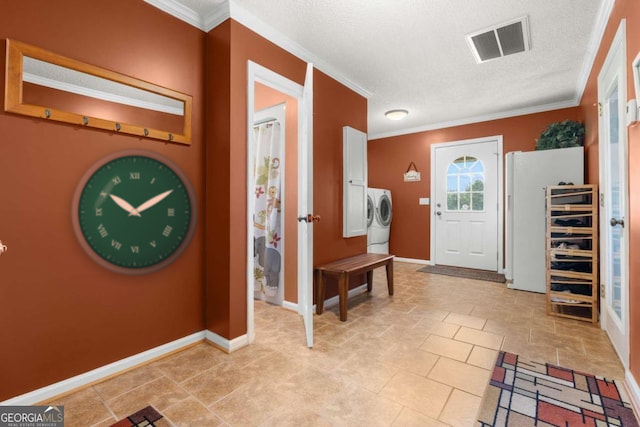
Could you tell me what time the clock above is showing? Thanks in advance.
10:10
